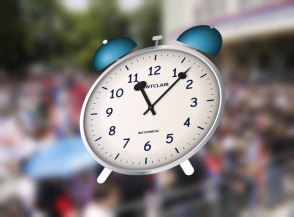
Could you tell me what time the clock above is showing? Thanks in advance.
11:07
